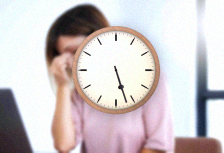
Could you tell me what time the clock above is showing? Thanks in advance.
5:27
